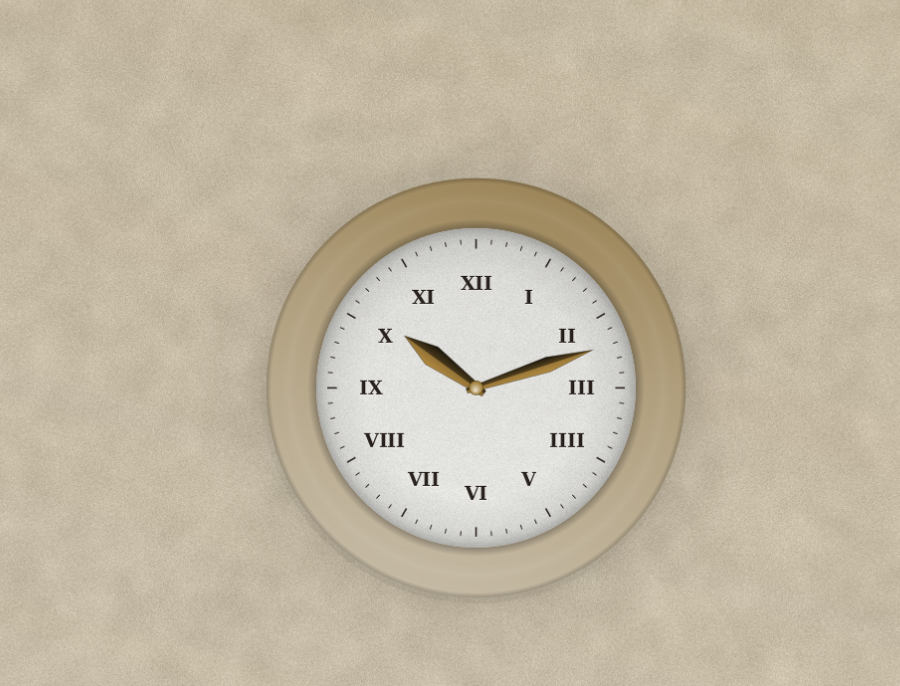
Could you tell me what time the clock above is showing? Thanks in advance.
10:12
